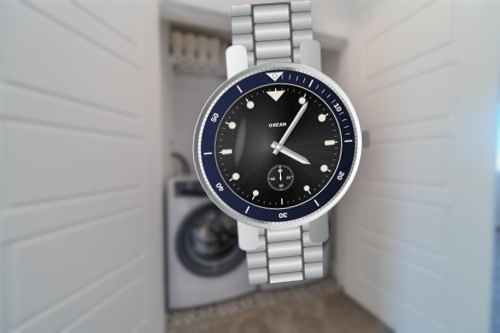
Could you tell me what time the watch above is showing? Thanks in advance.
4:06
